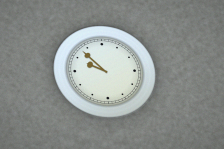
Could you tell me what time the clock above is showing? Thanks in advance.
9:53
